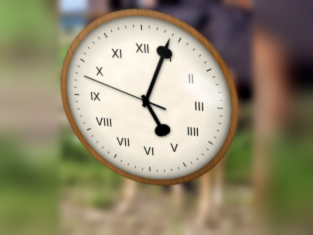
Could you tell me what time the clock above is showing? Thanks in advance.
5:03:48
